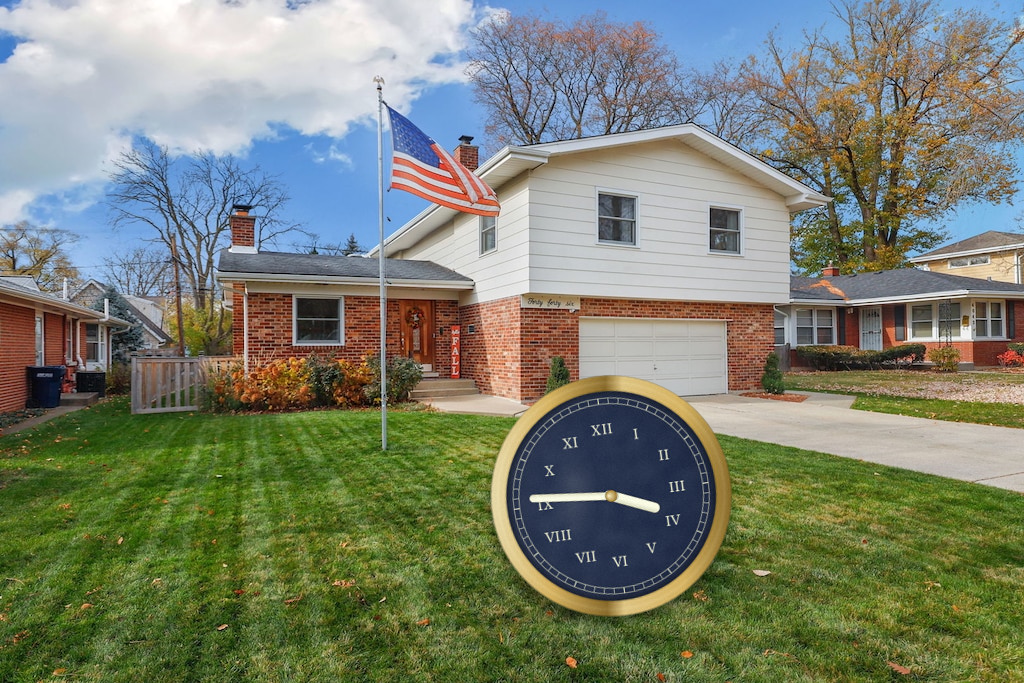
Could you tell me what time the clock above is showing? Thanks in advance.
3:46
